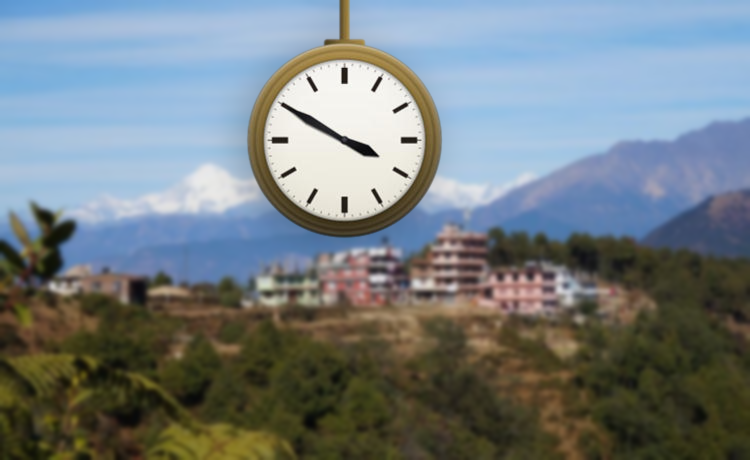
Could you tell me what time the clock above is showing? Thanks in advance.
3:50
